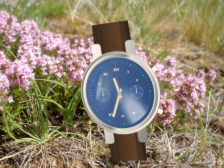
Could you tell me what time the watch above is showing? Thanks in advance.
11:34
